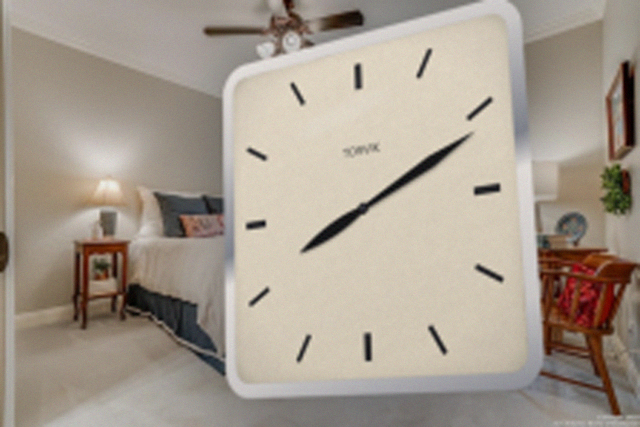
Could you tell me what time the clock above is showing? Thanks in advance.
8:11
